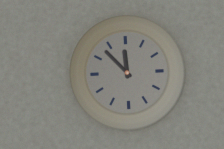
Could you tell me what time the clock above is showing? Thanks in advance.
11:53
